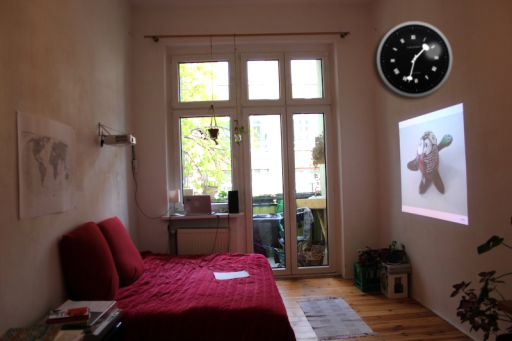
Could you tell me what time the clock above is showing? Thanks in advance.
1:33
